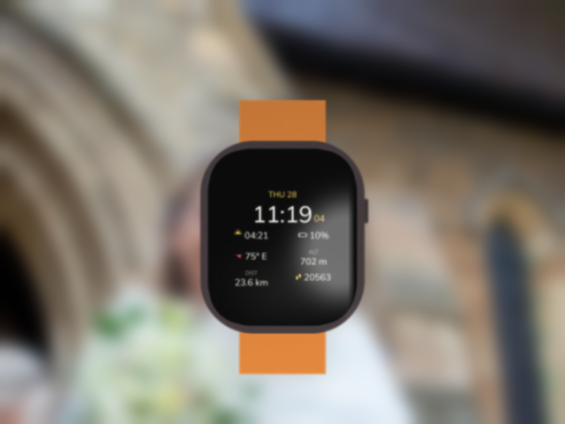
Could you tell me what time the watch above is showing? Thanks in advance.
11:19
